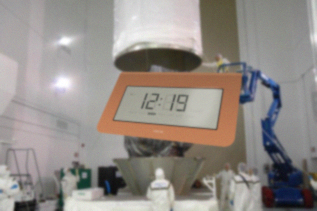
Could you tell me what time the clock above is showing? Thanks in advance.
12:19
